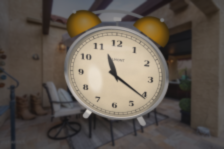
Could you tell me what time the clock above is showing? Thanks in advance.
11:21
